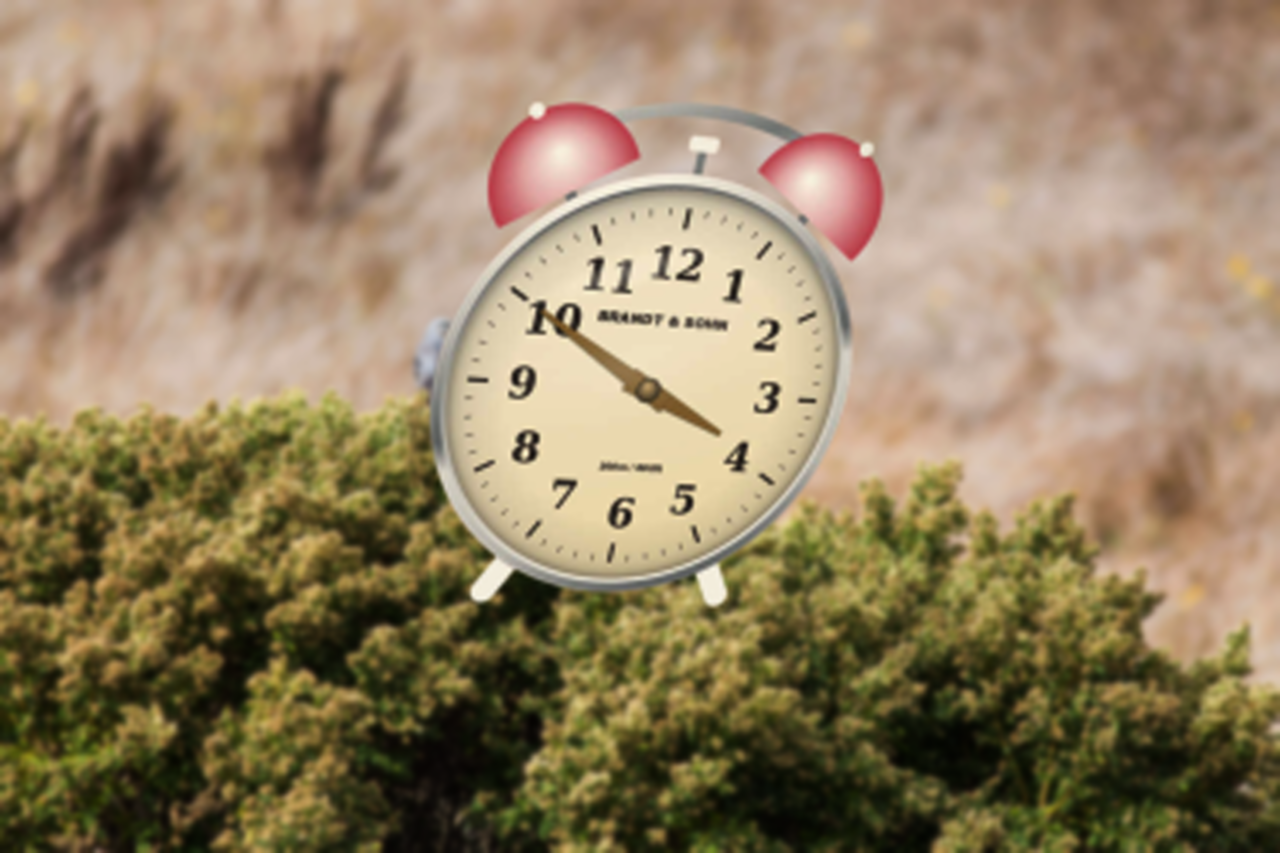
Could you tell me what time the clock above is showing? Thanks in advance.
3:50
